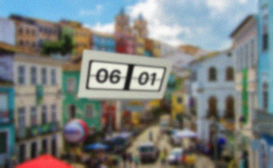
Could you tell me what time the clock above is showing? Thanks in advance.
6:01
